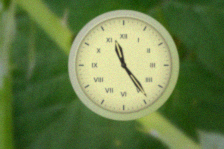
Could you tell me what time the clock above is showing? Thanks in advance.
11:24
